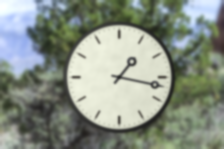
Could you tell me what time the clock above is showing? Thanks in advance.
1:17
